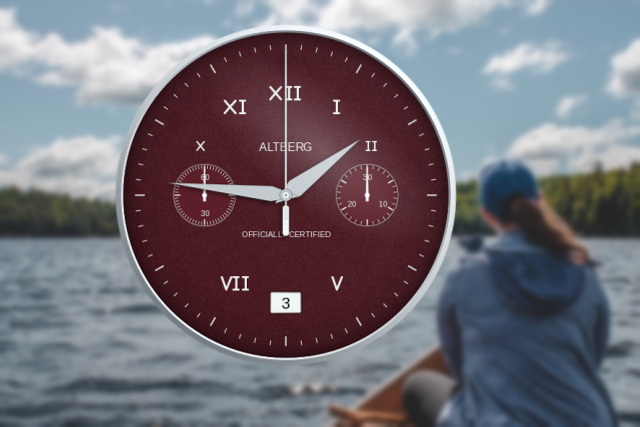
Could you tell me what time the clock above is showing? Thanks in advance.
1:46
